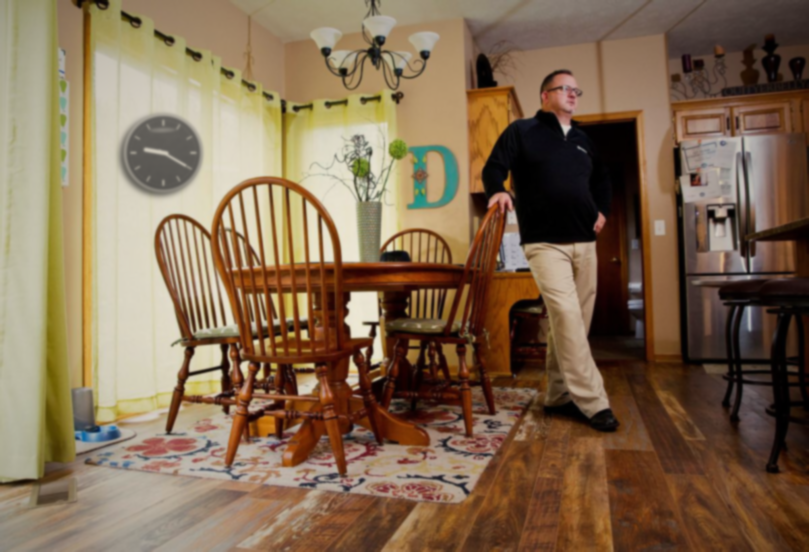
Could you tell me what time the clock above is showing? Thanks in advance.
9:20
